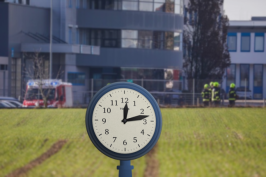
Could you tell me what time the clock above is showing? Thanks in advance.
12:13
